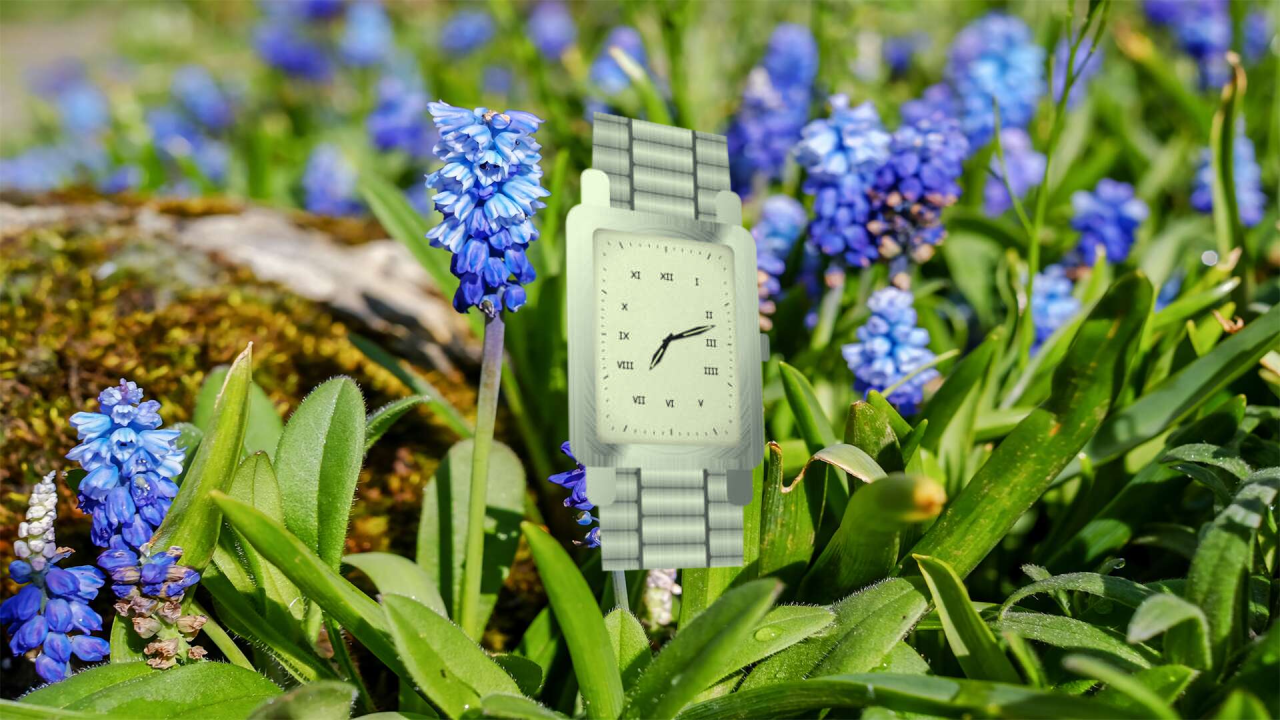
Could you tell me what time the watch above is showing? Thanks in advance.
7:12
